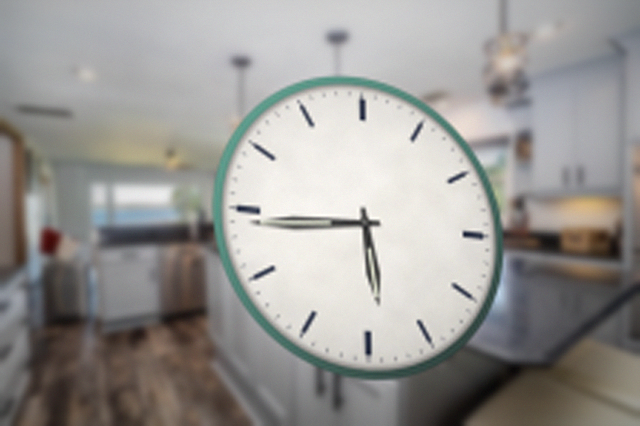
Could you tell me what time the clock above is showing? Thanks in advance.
5:44
